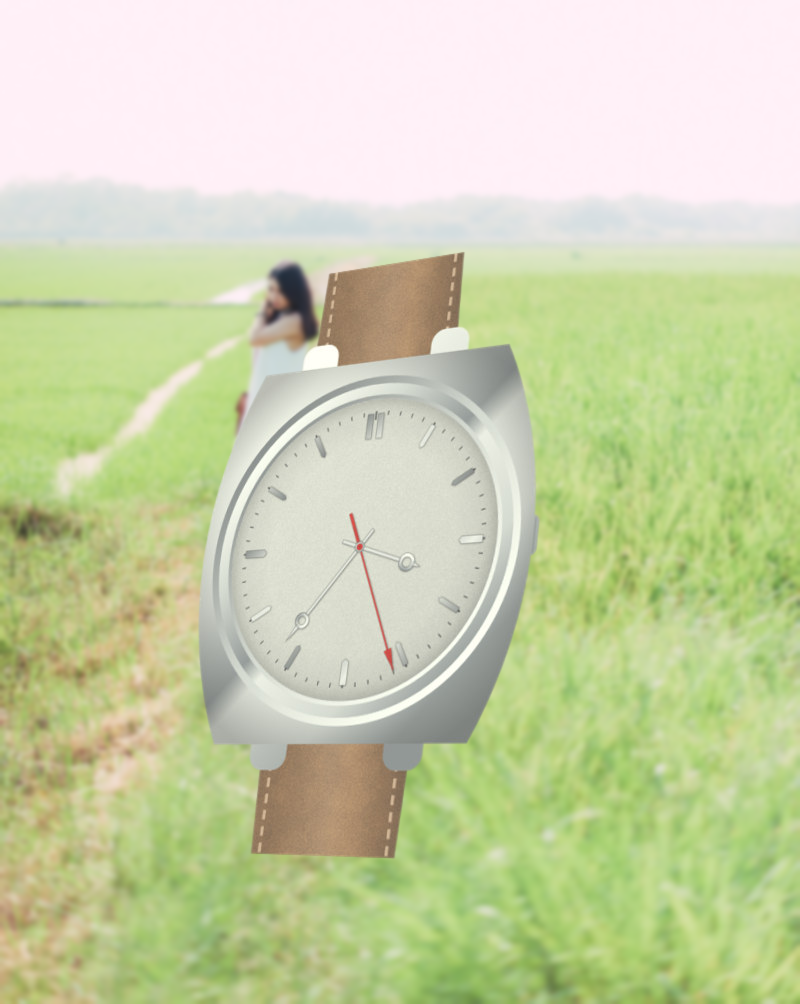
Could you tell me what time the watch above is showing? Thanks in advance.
3:36:26
